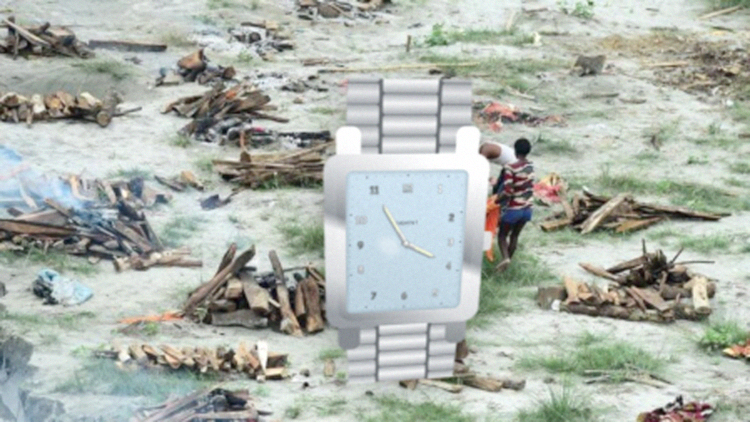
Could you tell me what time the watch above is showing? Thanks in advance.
3:55
